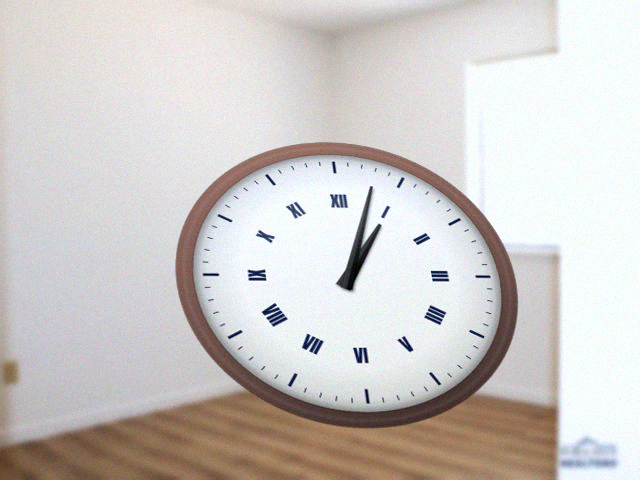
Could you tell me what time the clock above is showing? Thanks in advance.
1:03
